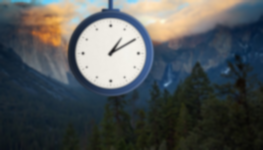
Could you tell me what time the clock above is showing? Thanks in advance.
1:10
